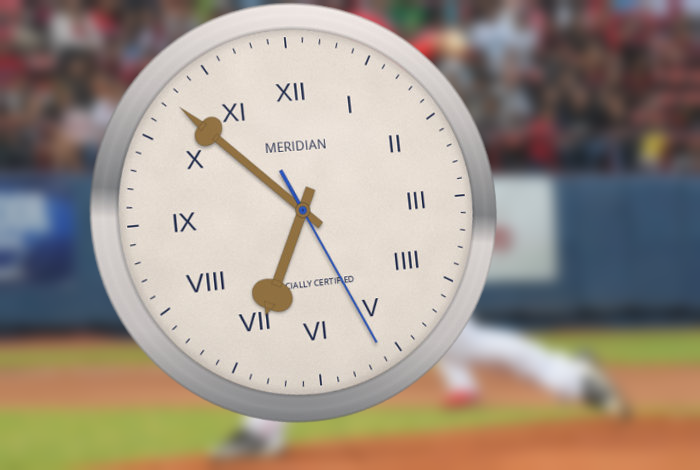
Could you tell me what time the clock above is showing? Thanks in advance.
6:52:26
